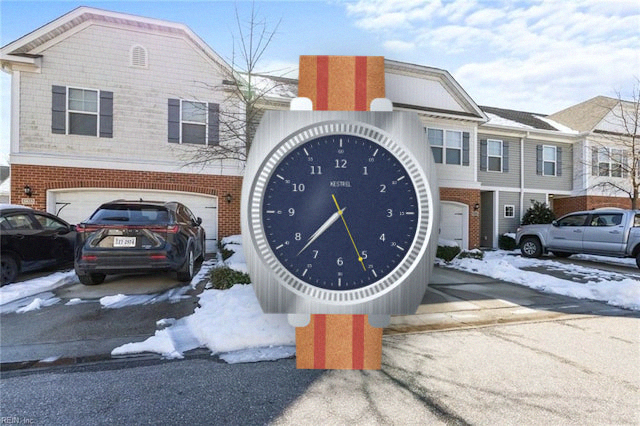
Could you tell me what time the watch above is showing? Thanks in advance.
7:37:26
